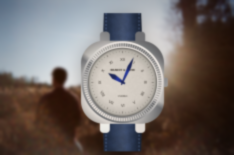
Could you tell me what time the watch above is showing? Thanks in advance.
10:04
